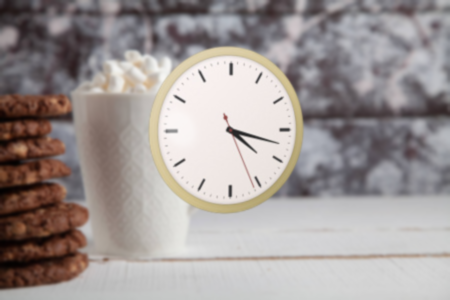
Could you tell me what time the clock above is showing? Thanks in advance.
4:17:26
